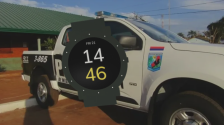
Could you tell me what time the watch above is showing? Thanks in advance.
14:46
